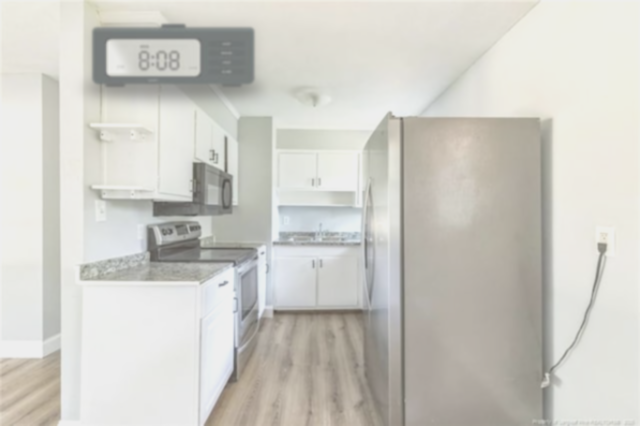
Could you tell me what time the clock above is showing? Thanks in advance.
8:08
